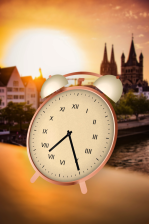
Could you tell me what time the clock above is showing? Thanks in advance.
7:25
